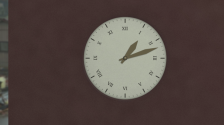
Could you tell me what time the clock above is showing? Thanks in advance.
1:12
